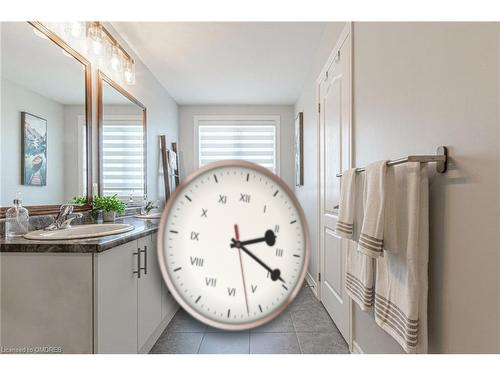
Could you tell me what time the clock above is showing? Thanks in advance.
2:19:27
